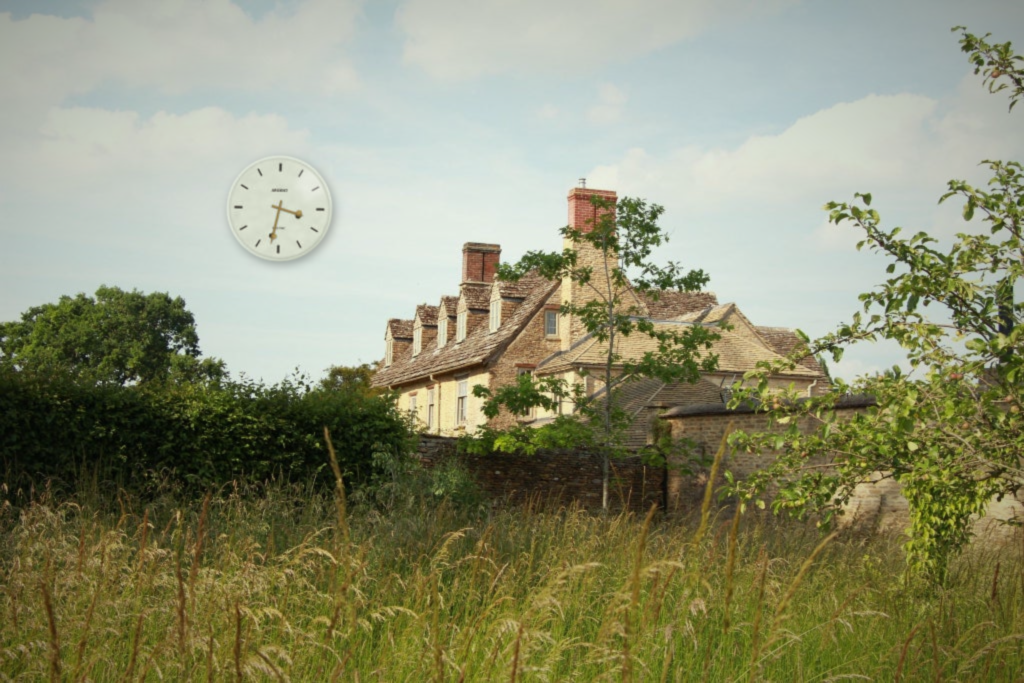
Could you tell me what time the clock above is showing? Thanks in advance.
3:32
